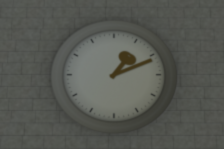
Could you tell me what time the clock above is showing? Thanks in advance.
1:11
